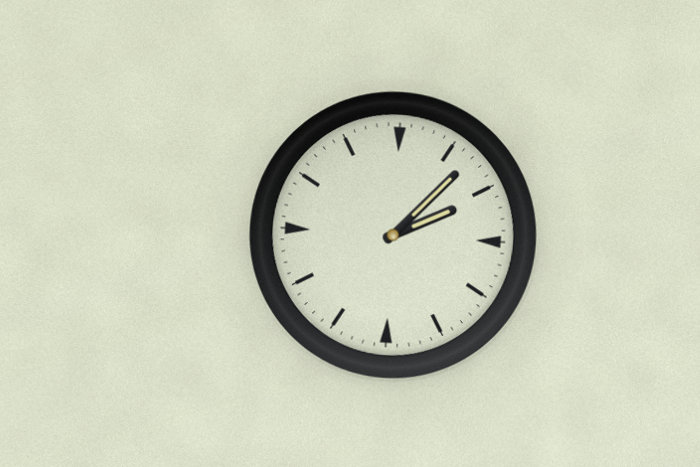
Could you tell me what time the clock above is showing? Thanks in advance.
2:07
